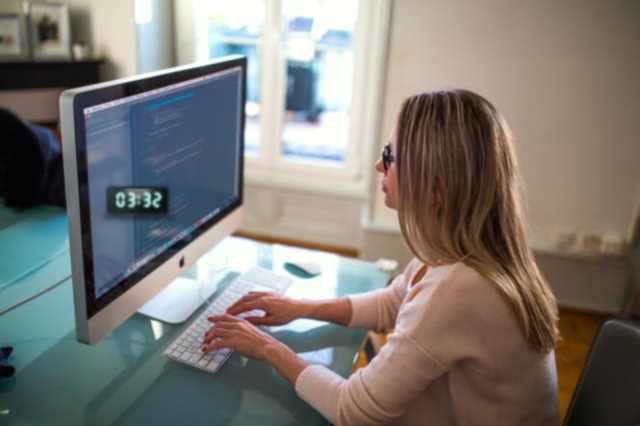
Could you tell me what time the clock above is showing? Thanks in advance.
3:32
